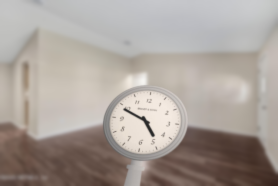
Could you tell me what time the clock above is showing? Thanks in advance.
4:49
